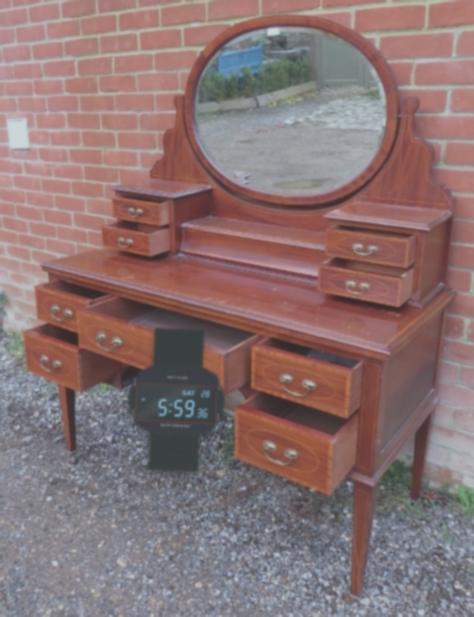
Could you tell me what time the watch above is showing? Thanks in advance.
5:59
